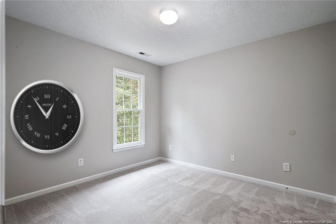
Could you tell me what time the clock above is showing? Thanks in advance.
12:54
